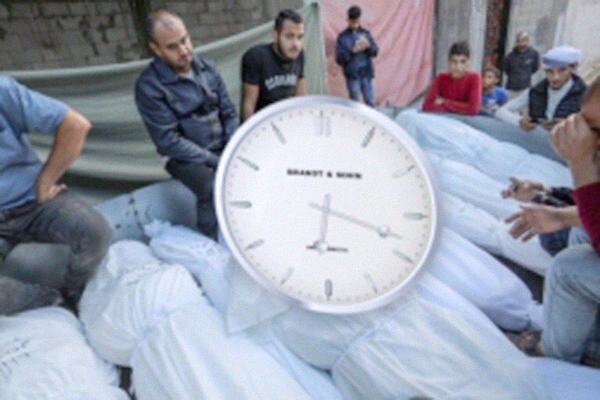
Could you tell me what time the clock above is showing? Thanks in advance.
6:18
